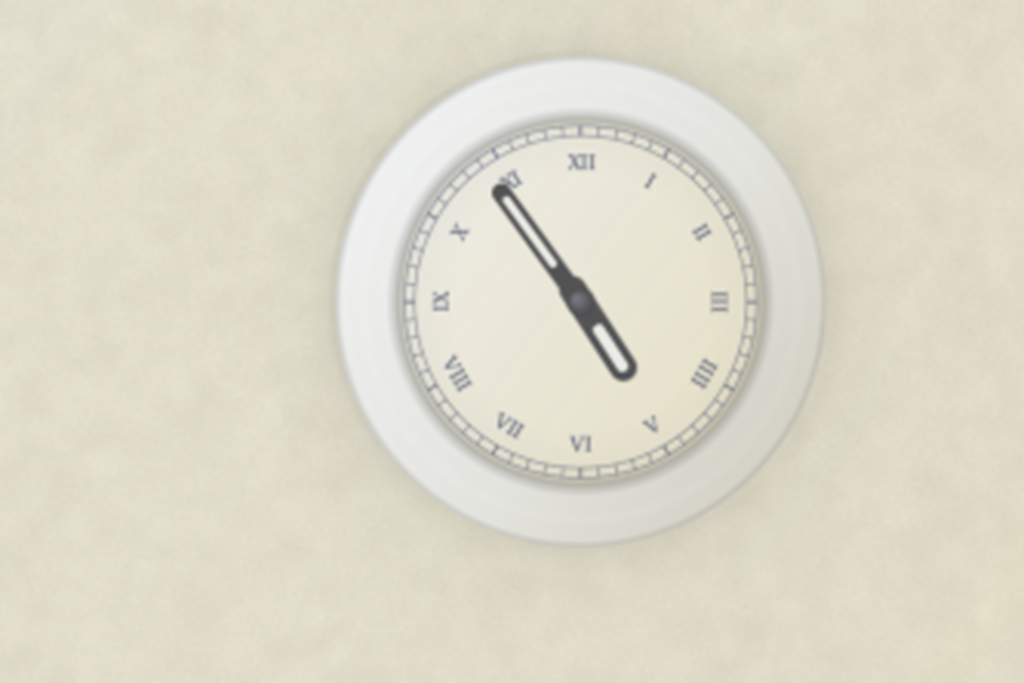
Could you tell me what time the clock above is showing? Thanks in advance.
4:54
